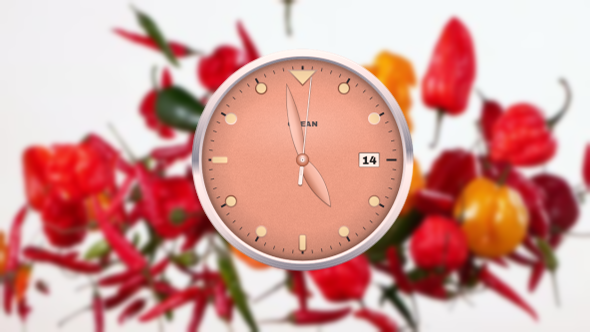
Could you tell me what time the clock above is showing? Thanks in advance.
4:58:01
